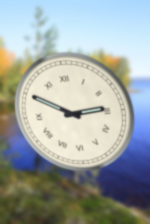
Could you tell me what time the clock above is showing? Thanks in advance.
2:50
